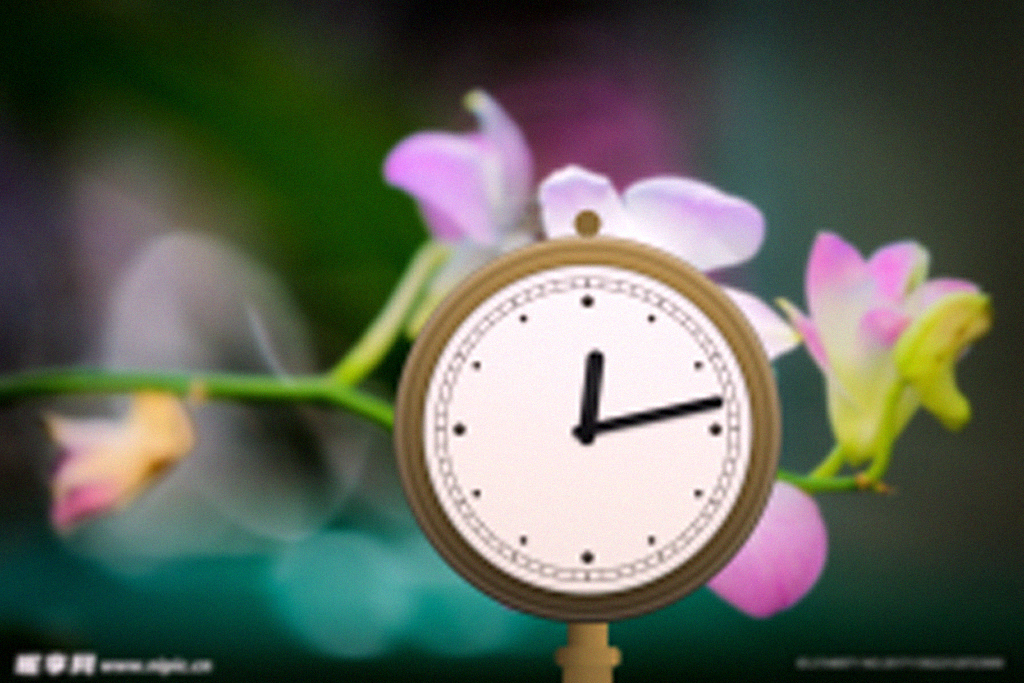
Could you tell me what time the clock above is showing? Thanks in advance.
12:13
